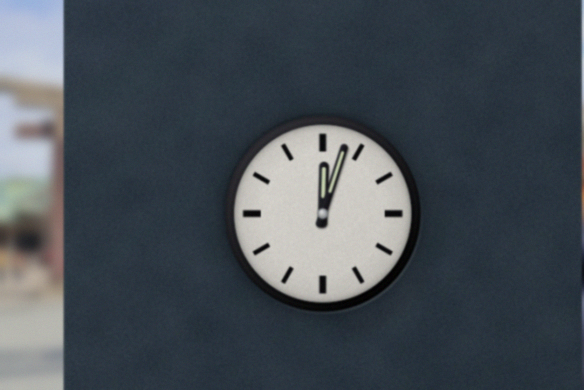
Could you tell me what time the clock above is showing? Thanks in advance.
12:03
